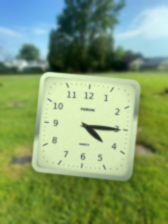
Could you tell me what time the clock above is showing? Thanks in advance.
4:15
